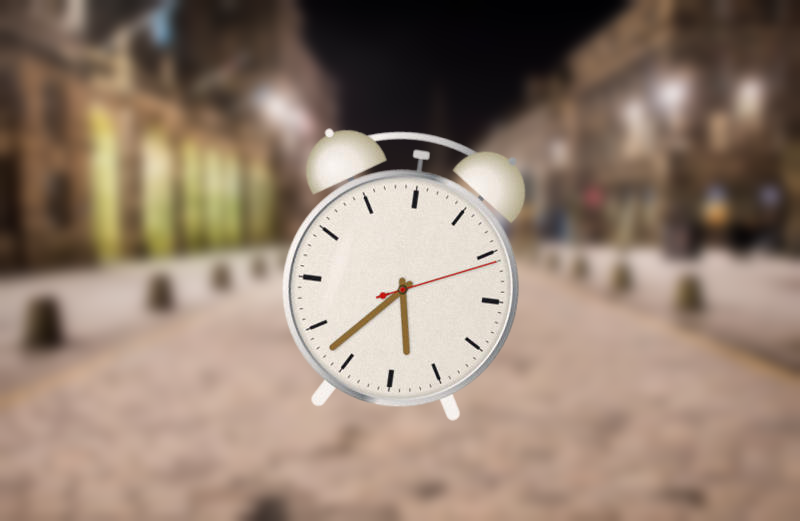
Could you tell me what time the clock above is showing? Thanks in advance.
5:37:11
